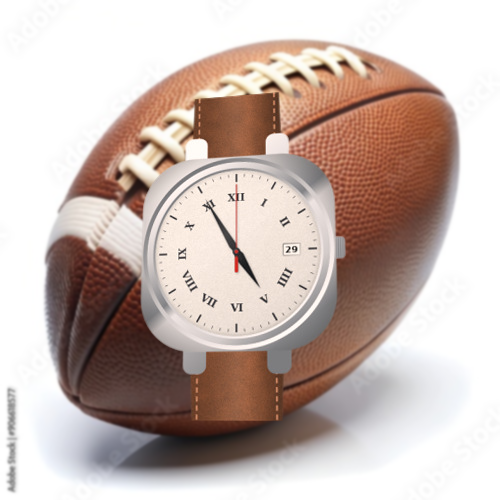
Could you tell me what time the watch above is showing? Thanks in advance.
4:55:00
